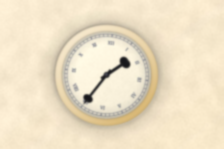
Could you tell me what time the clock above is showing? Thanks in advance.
1:35
